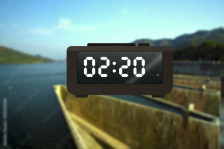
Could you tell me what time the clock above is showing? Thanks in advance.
2:20
